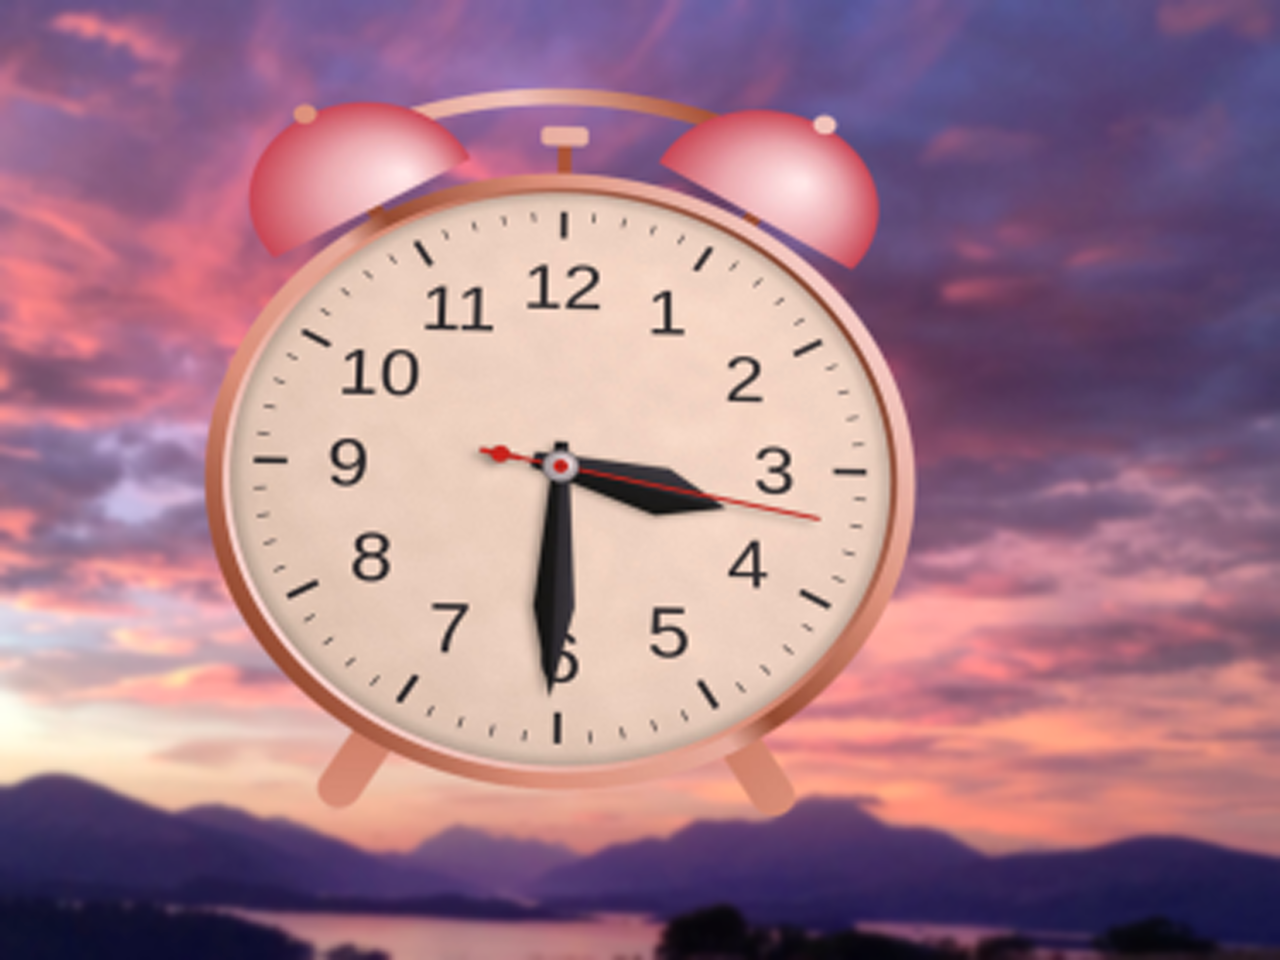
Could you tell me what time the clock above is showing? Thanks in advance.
3:30:17
